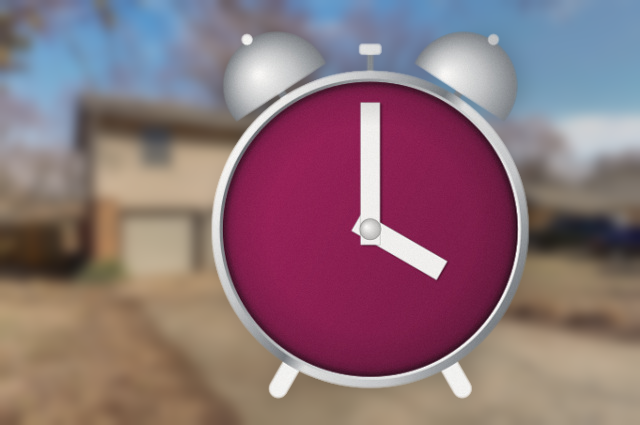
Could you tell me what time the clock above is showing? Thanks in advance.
4:00
